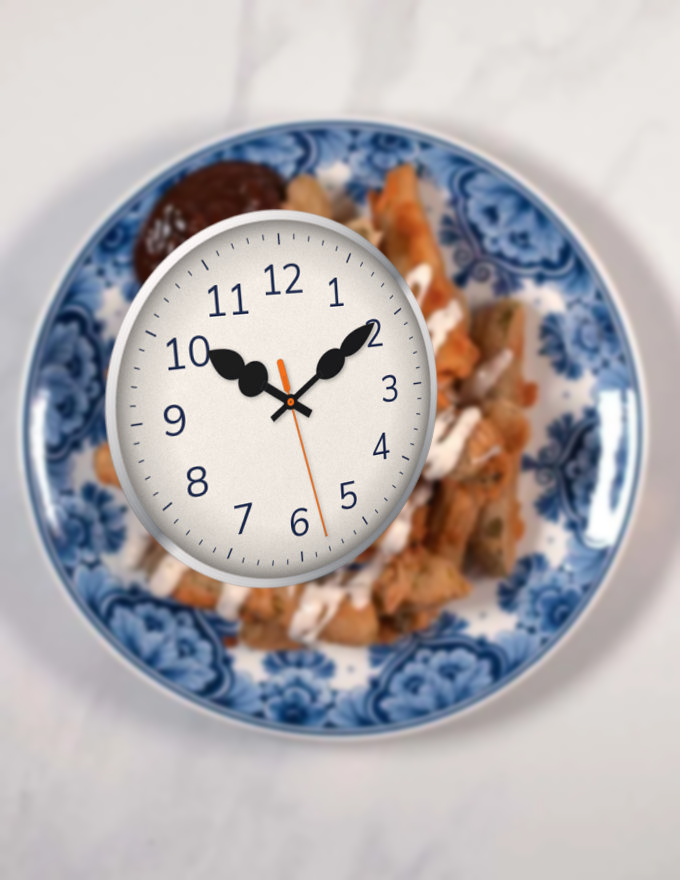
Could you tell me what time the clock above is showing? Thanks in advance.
10:09:28
